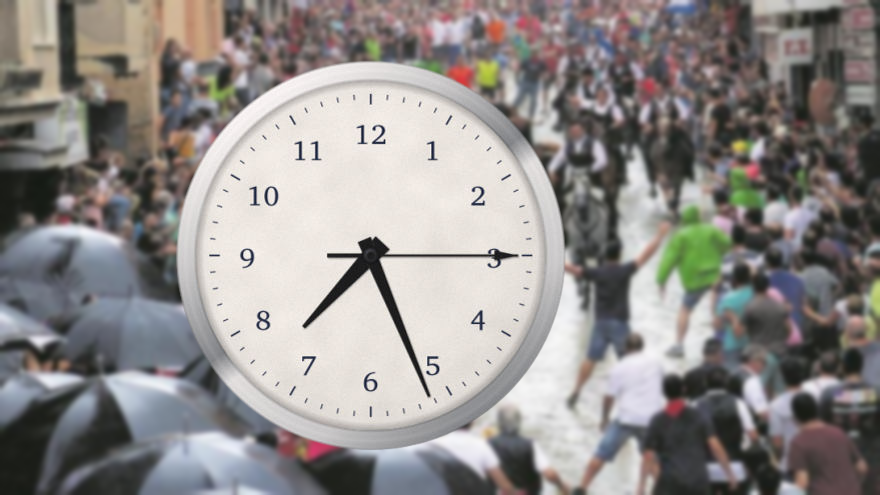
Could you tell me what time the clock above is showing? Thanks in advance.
7:26:15
